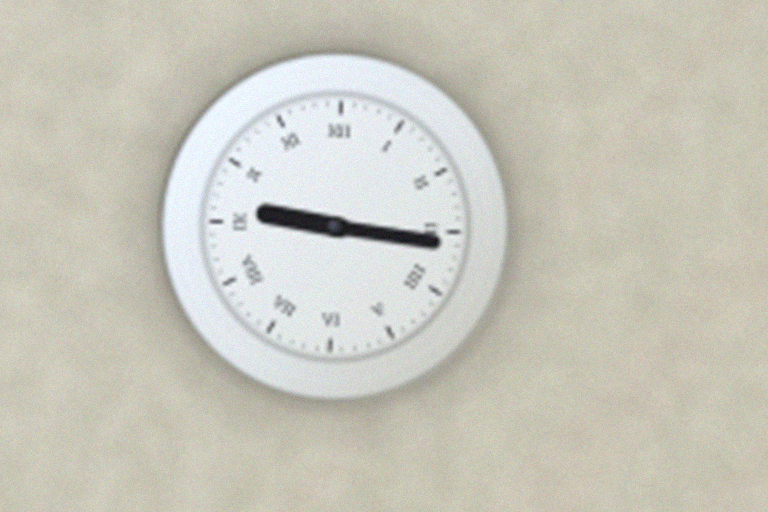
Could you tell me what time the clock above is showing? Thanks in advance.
9:16
